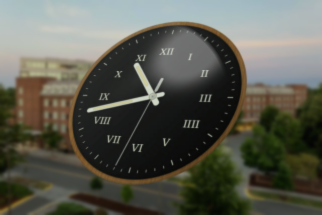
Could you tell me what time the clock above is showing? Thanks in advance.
10:42:32
